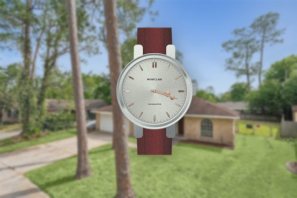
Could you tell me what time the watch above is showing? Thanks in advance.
3:18
